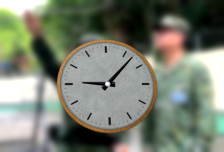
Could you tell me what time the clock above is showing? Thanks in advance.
9:07
